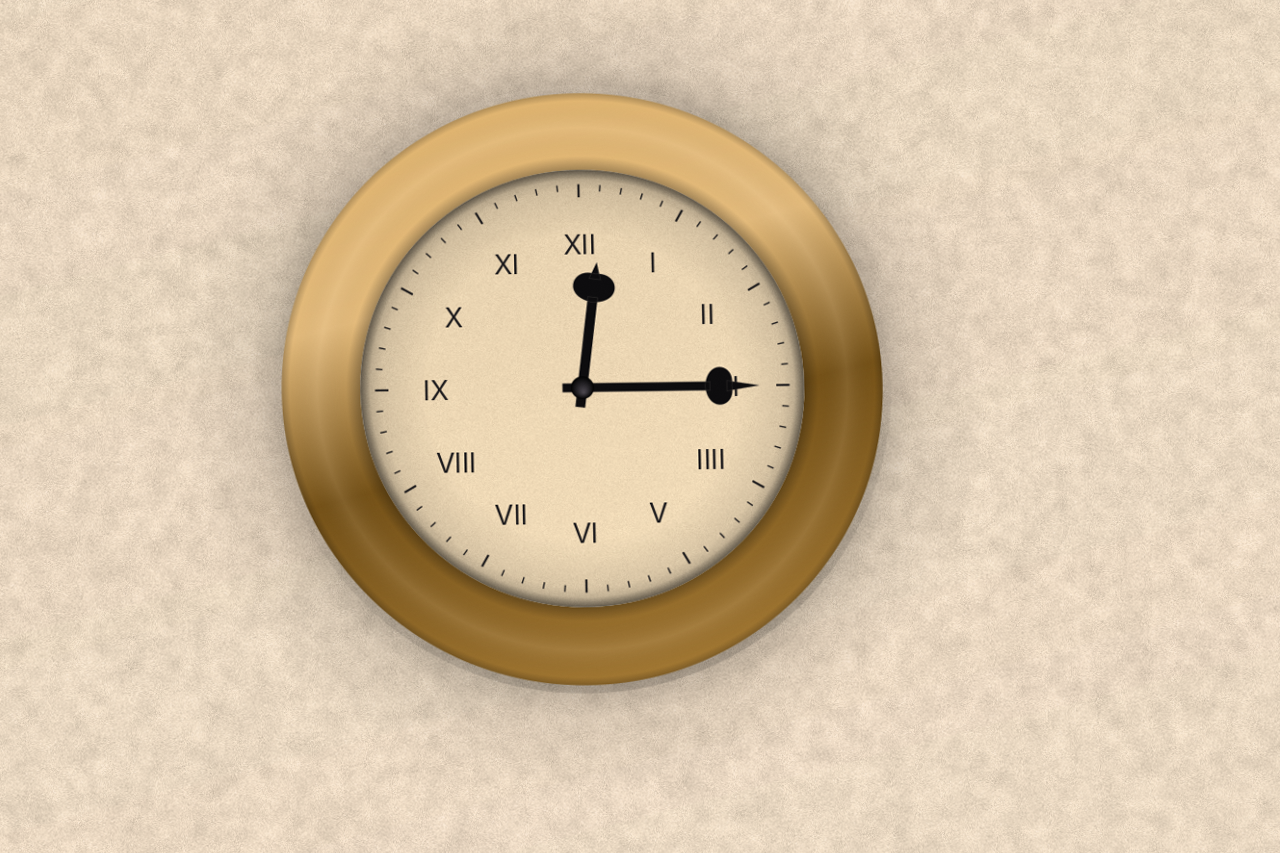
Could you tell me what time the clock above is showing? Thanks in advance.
12:15
